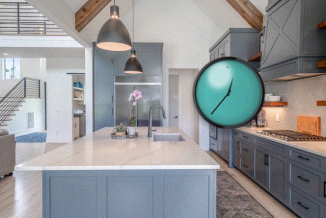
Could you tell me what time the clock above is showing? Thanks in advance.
12:37
